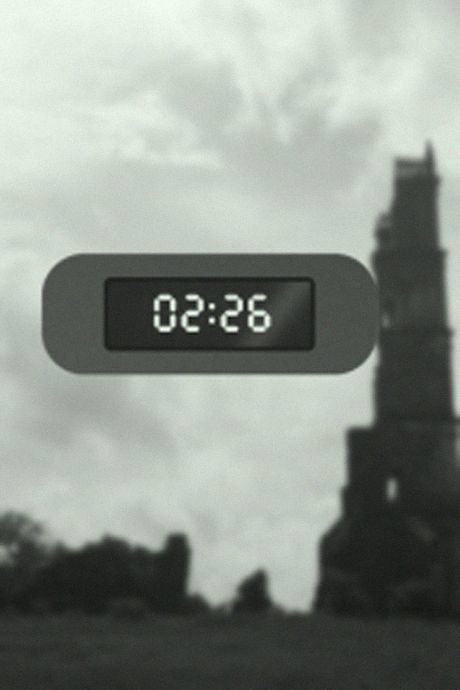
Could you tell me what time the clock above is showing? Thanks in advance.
2:26
